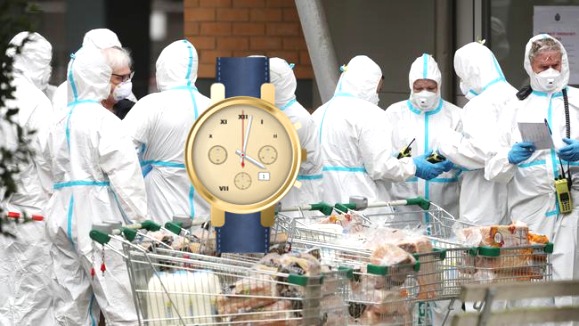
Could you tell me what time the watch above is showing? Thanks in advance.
4:02
